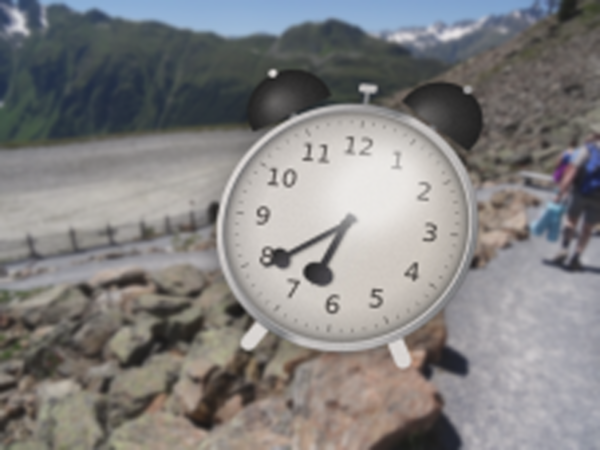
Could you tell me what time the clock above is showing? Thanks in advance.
6:39
